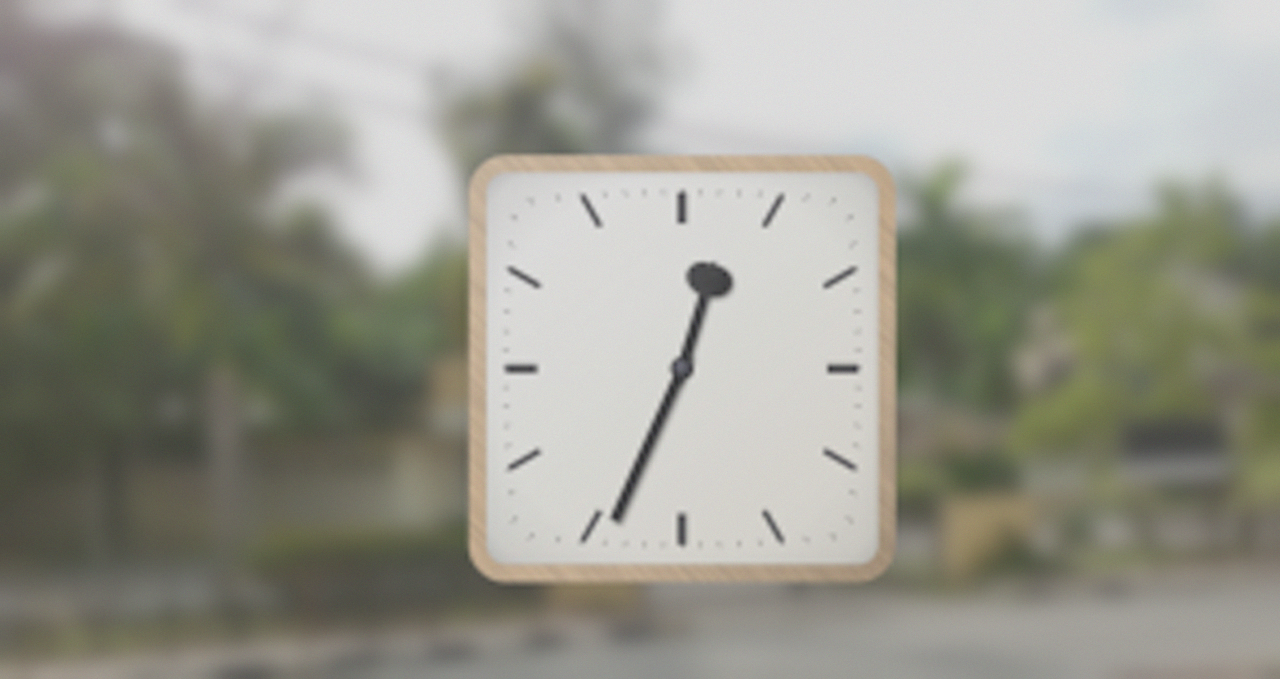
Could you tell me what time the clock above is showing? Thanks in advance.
12:34
